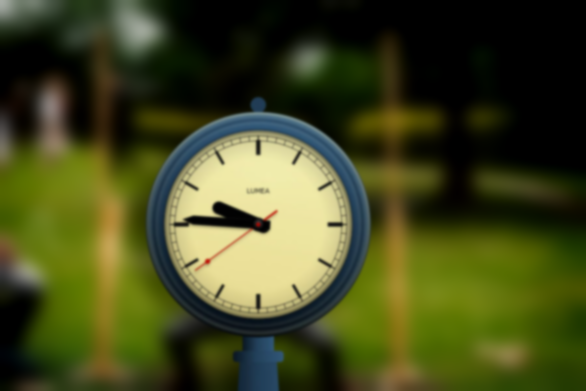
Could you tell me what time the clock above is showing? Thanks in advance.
9:45:39
